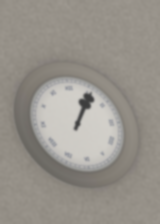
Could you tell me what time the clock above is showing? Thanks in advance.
1:06
